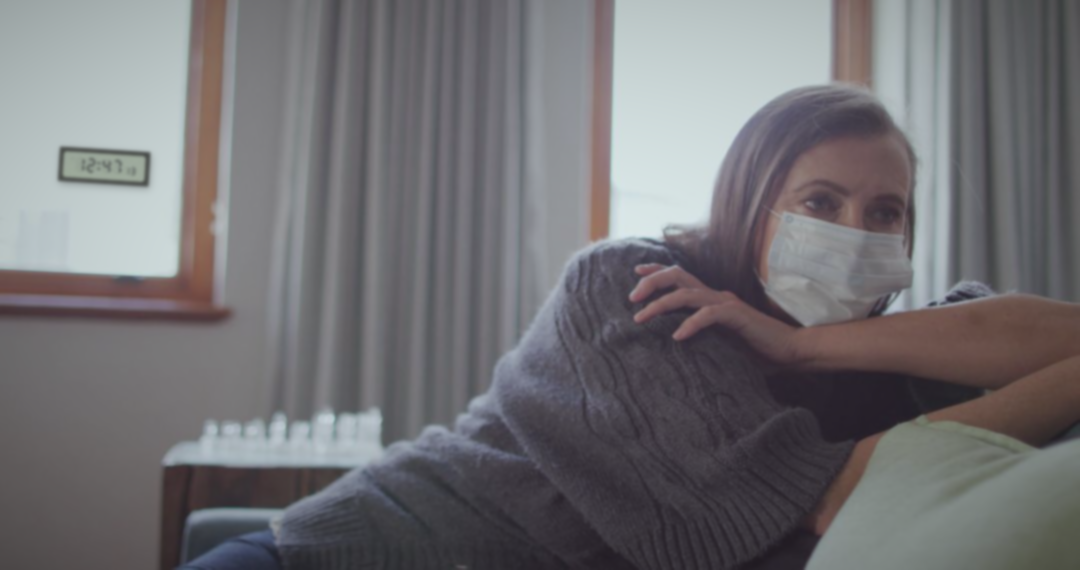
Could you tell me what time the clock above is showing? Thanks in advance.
12:47
